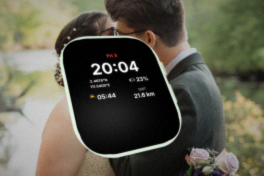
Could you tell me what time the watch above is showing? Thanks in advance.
20:04
